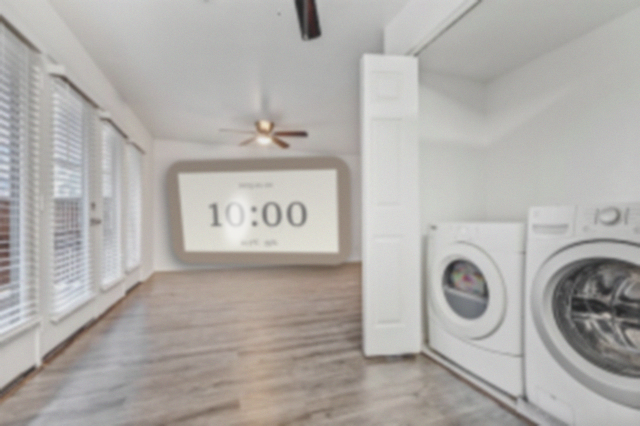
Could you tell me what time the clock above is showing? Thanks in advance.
10:00
